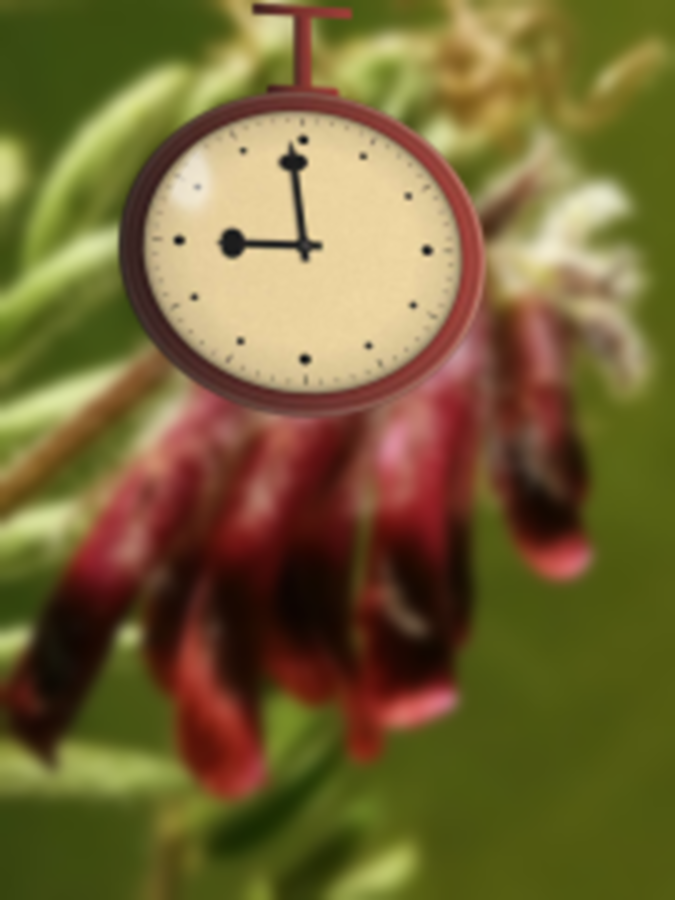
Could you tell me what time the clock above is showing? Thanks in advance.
8:59
